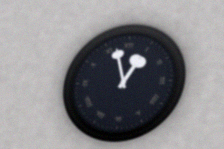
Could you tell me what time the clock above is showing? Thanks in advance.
12:57
